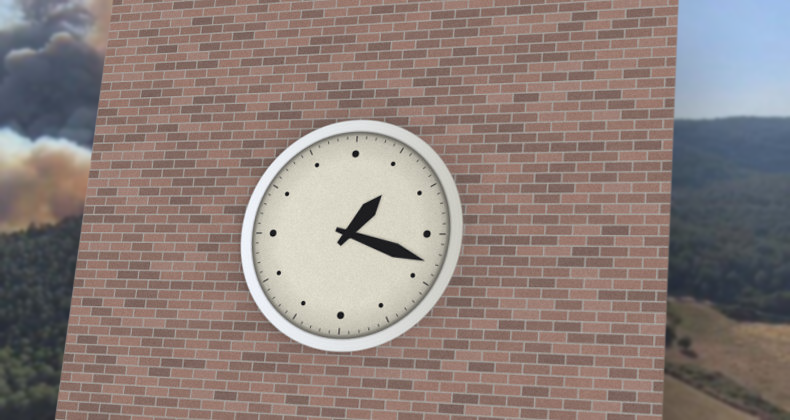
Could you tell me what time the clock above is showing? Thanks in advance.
1:18
